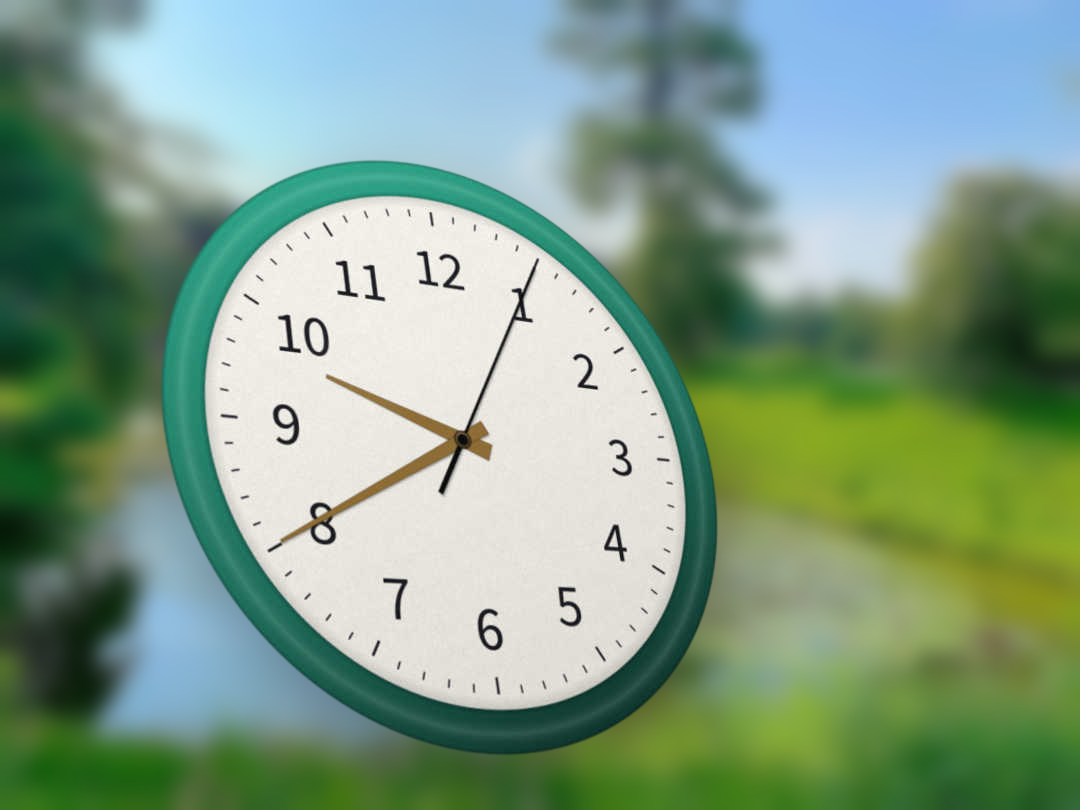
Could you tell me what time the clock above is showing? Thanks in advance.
9:40:05
